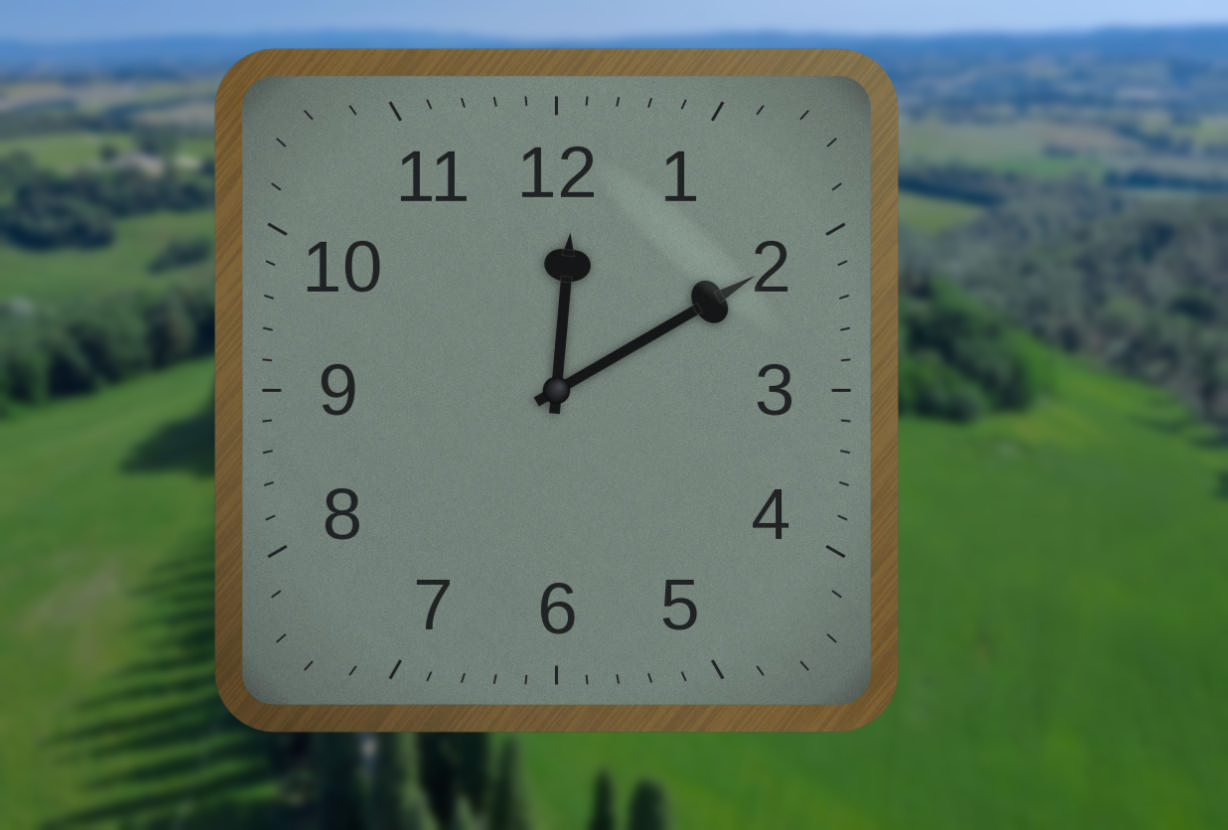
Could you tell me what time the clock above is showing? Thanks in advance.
12:10
